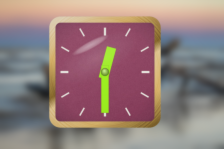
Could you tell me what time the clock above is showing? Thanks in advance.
12:30
